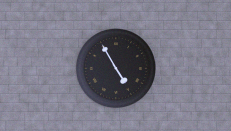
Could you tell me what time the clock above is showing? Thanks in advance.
4:55
